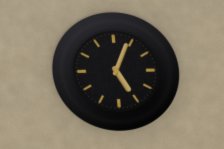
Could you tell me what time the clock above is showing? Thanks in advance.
5:04
